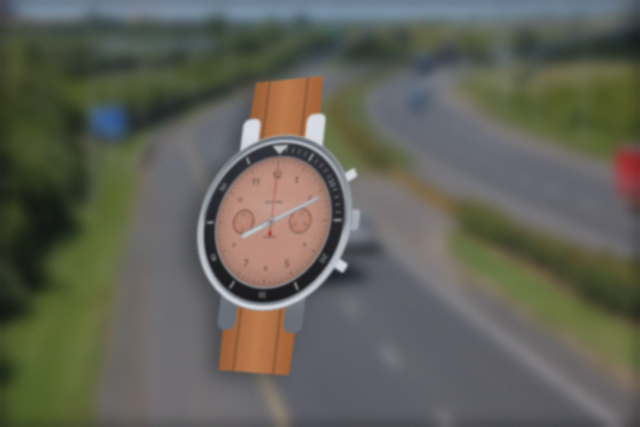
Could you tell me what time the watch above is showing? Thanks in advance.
8:11
